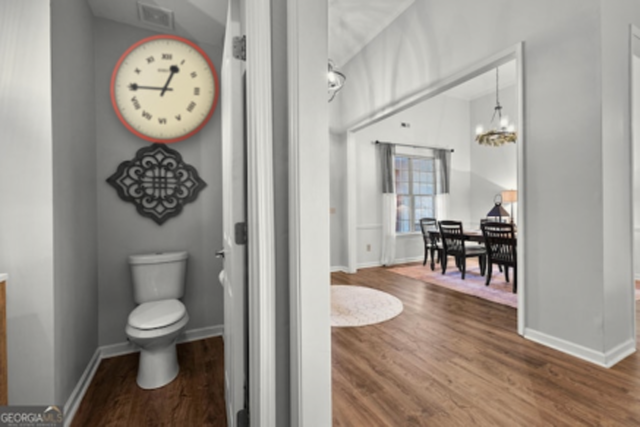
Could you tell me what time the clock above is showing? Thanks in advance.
12:45
